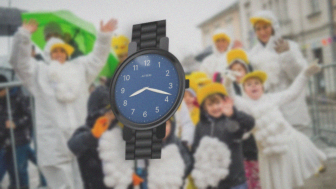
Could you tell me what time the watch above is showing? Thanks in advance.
8:18
